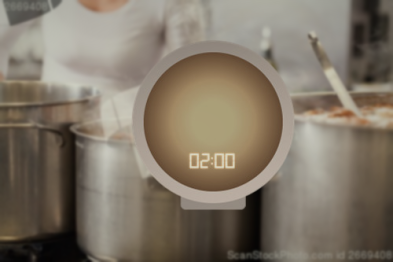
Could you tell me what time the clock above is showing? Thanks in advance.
2:00
